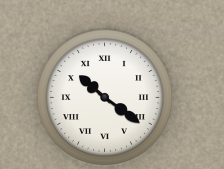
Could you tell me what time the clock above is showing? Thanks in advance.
10:21
